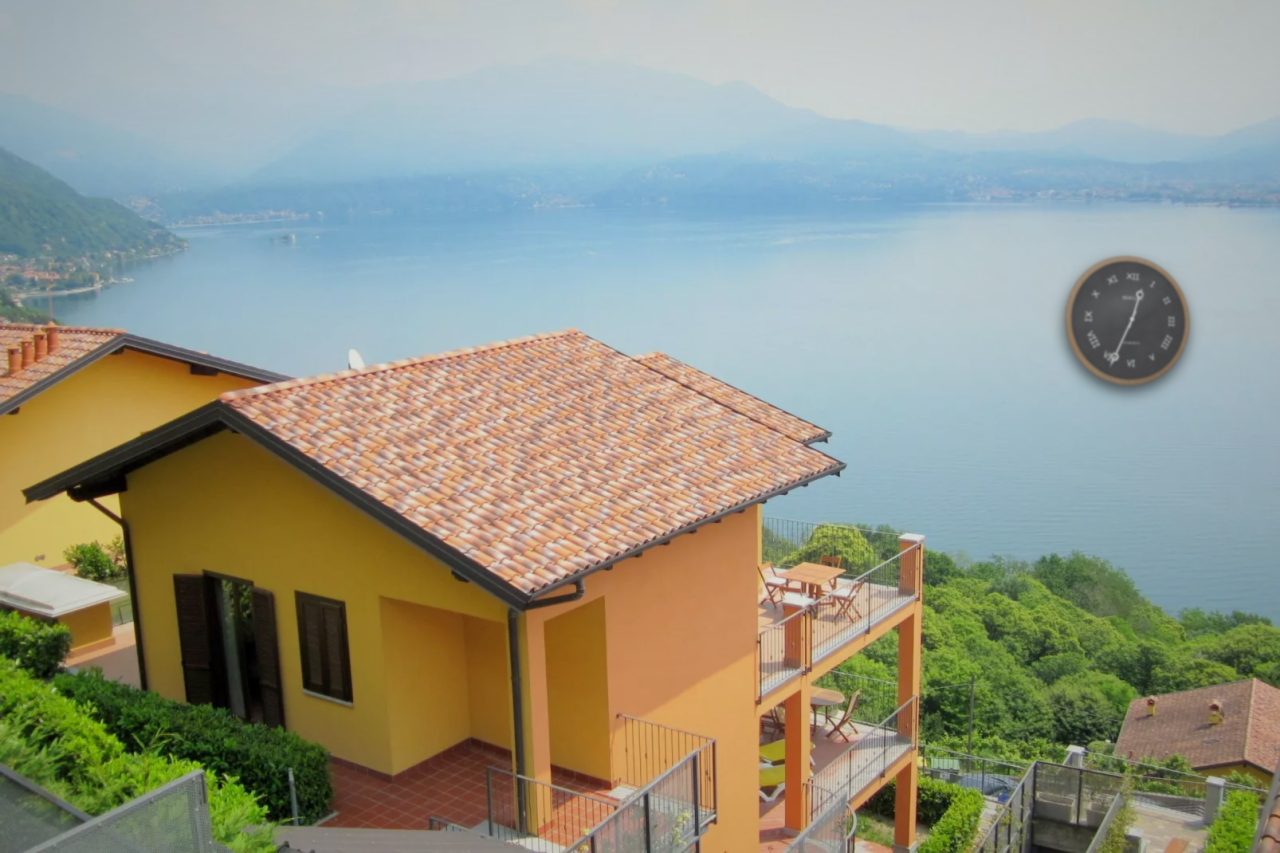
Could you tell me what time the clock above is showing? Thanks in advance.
12:34
